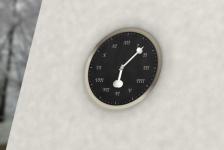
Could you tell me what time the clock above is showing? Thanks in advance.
6:07
